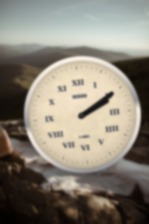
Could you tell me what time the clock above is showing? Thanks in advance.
2:10
